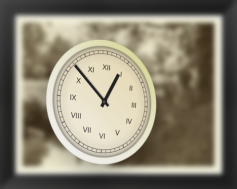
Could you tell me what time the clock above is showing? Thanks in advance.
12:52
